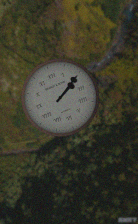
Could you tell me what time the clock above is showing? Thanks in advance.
2:10
